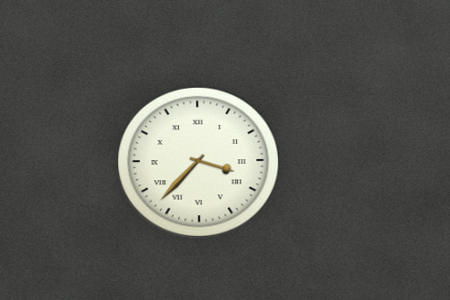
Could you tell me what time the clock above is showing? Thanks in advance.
3:37
